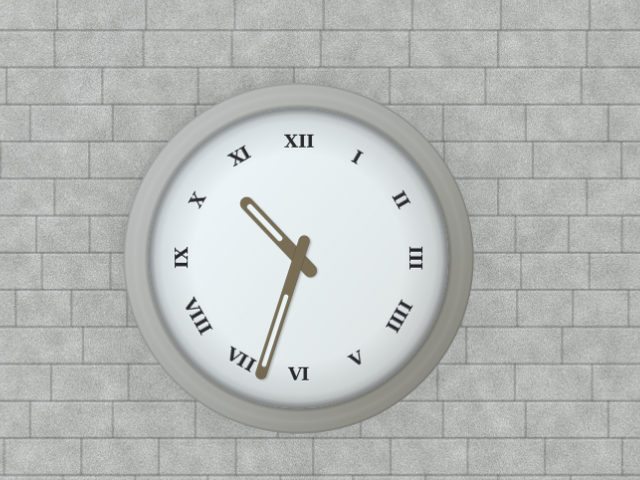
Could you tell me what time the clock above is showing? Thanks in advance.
10:33
